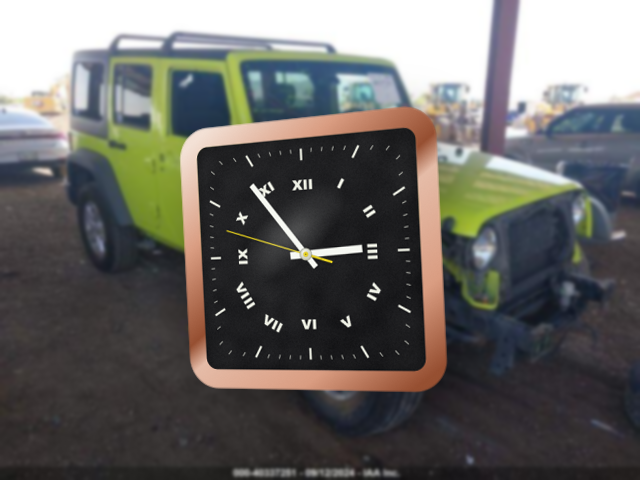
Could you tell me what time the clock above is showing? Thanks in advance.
2:53:48
